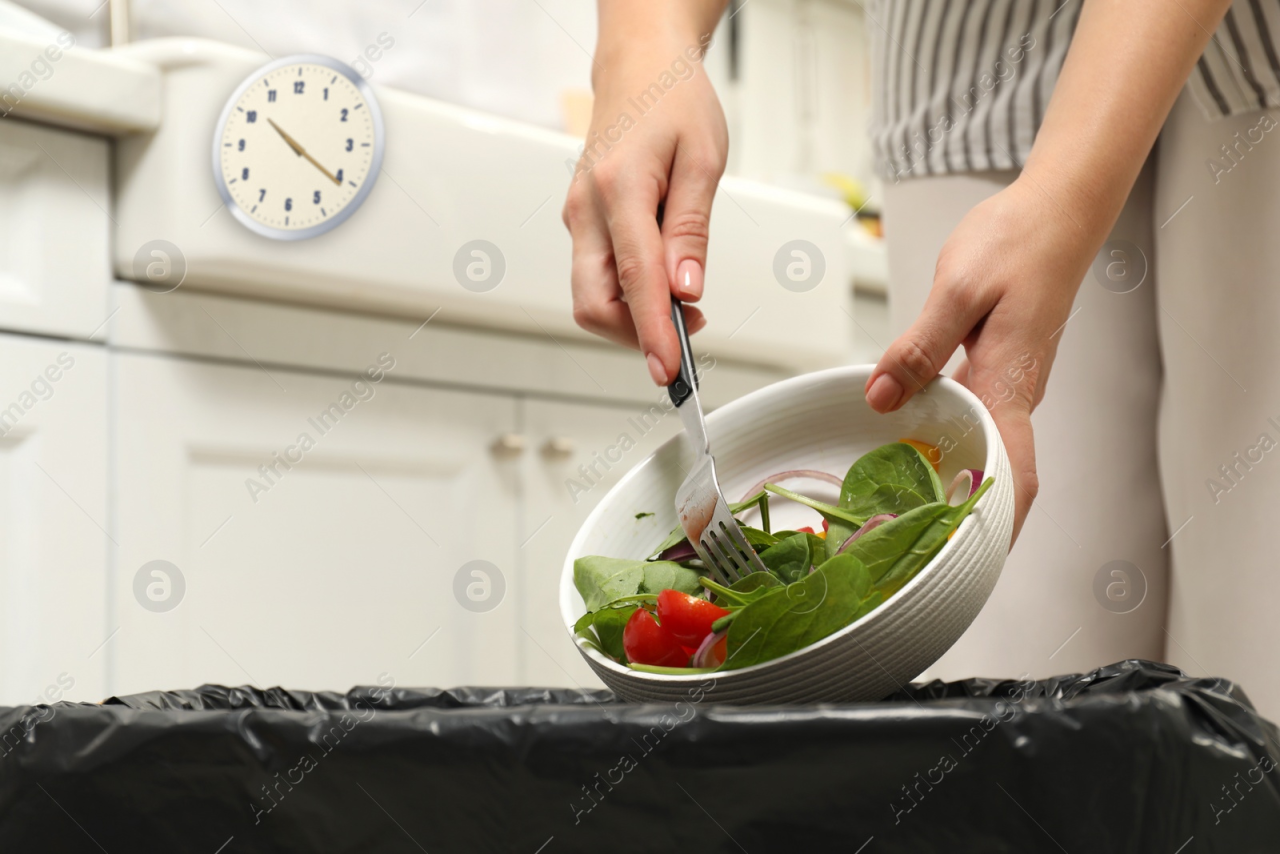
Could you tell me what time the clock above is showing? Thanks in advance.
10:21
